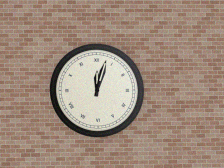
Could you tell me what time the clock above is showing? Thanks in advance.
12:03
